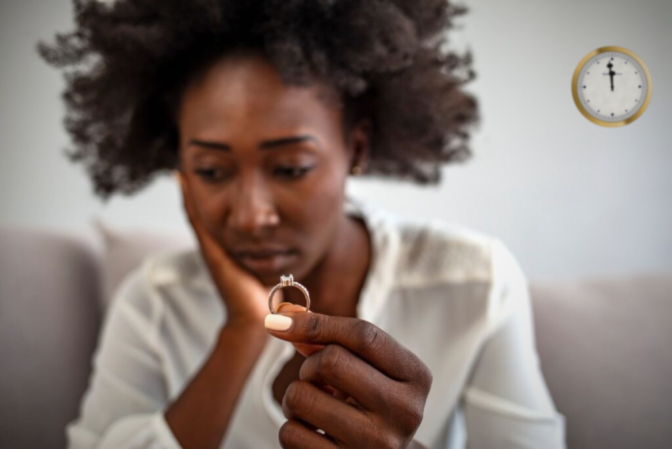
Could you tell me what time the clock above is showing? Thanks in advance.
11:59
